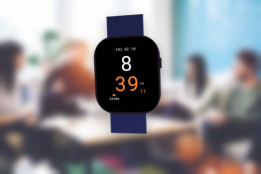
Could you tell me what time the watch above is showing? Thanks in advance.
8:39
